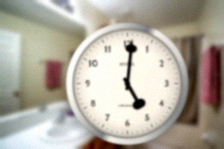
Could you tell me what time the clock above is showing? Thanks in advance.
5:01
